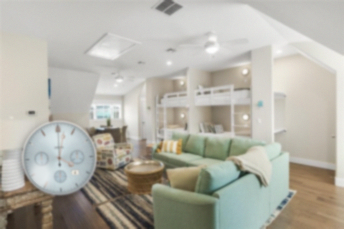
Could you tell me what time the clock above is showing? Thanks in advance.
4:02
